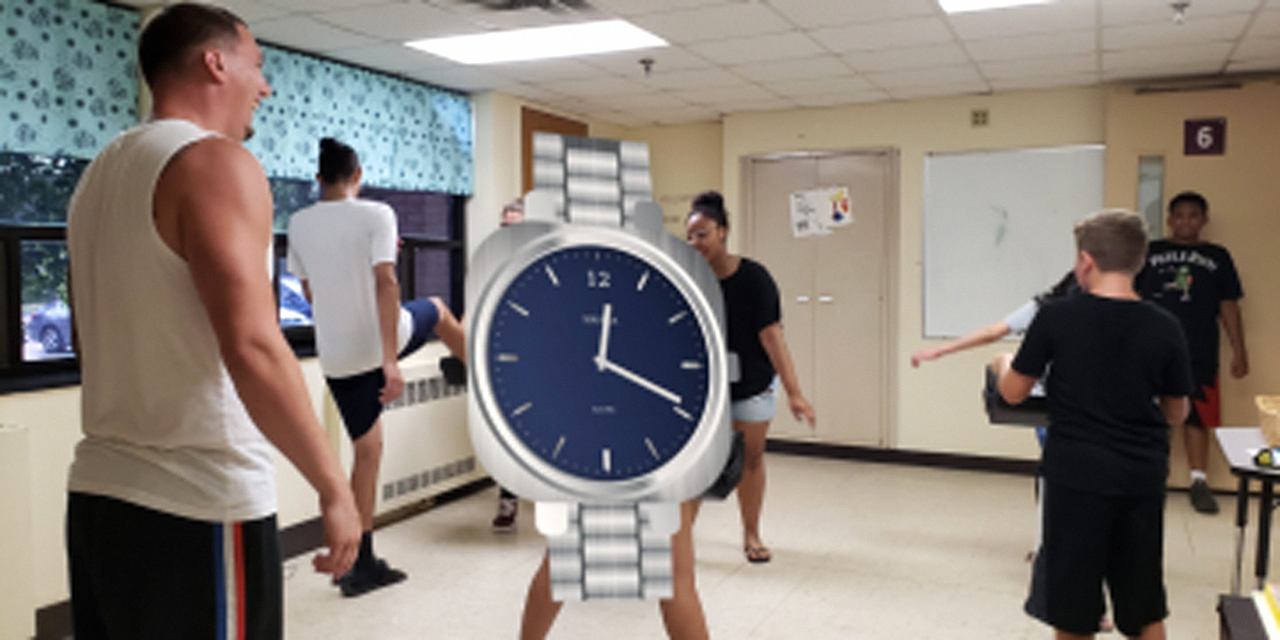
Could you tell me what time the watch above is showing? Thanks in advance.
12:19
